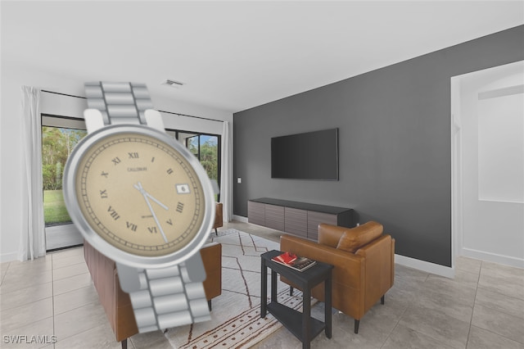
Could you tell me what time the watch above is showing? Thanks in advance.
4:28
